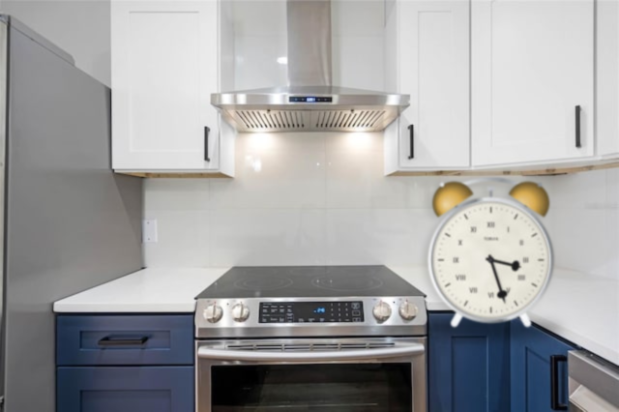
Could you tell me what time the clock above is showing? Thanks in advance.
3:27
